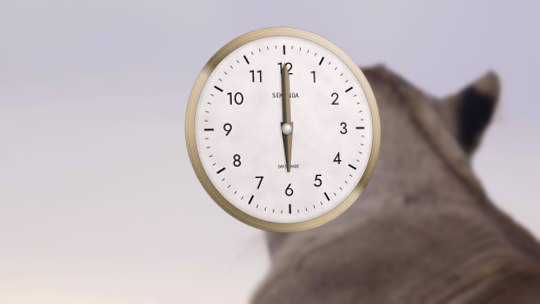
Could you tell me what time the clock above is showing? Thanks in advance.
6:00
